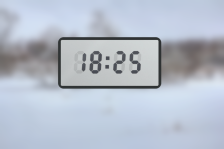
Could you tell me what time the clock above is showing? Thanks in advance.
18:25
